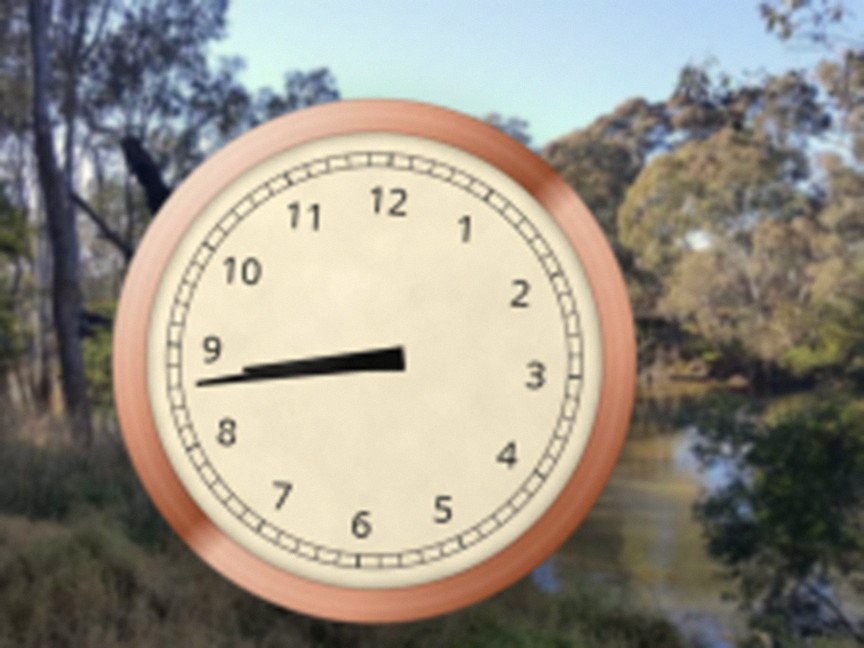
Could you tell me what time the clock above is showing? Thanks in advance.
8:43
